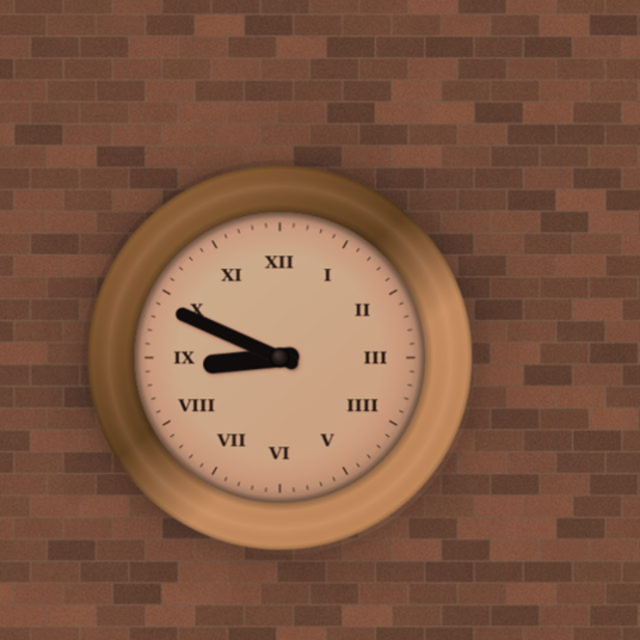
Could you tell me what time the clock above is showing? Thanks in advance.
8:49
